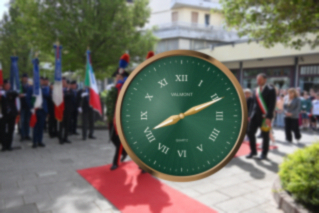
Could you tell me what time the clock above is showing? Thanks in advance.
8:11
